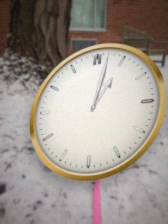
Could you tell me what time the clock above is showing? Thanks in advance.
1:02
